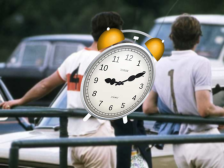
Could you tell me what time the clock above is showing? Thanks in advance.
9:10
